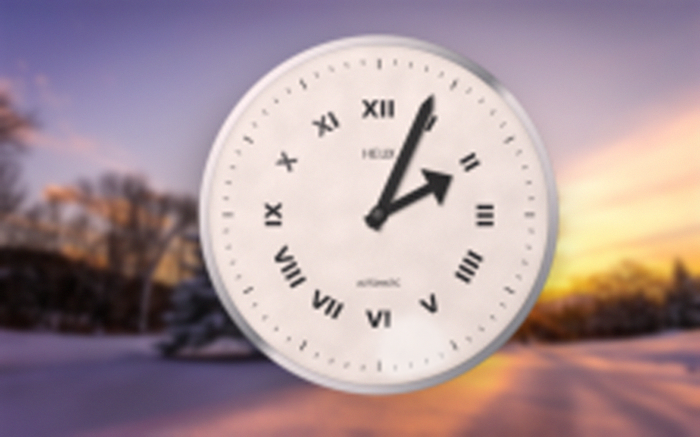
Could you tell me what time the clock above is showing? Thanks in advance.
2:04
